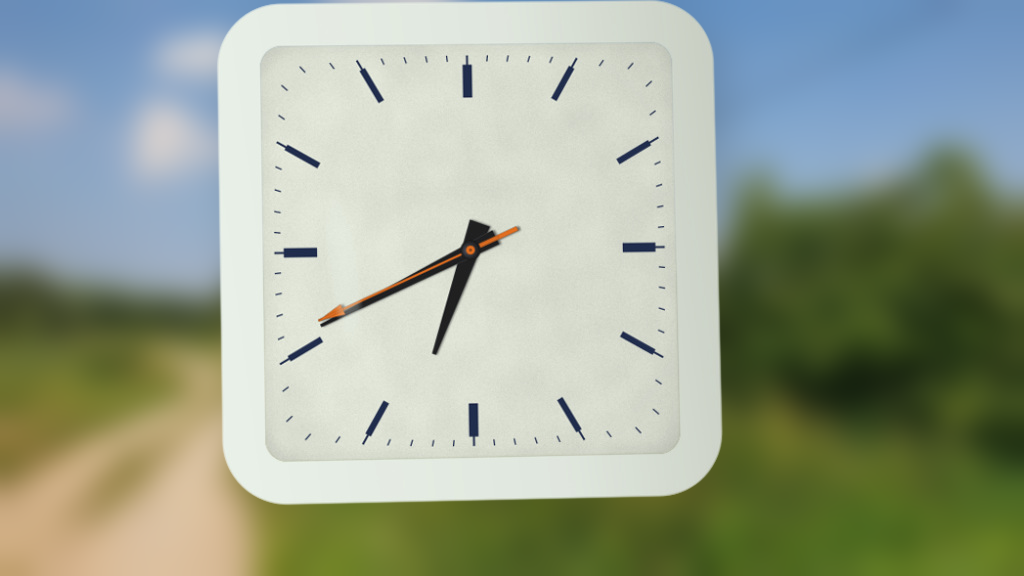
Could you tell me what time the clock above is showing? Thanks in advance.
6:40:41
